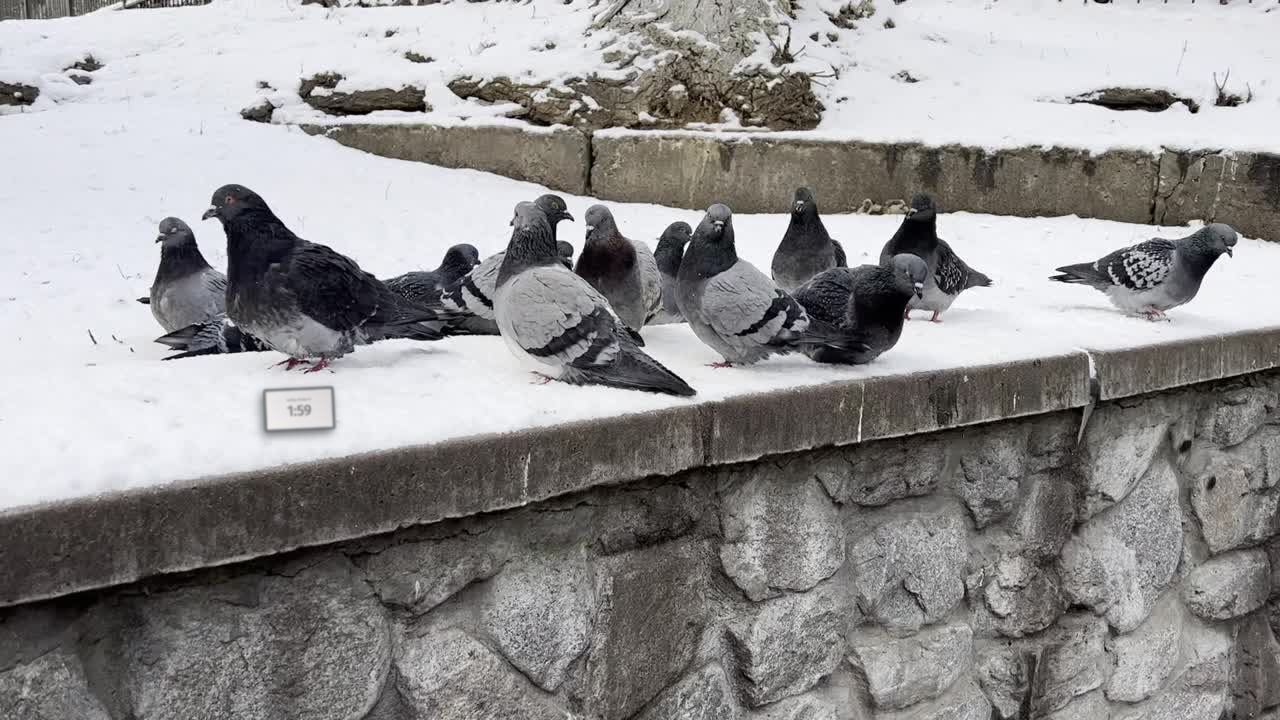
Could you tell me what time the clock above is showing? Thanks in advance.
1:59
